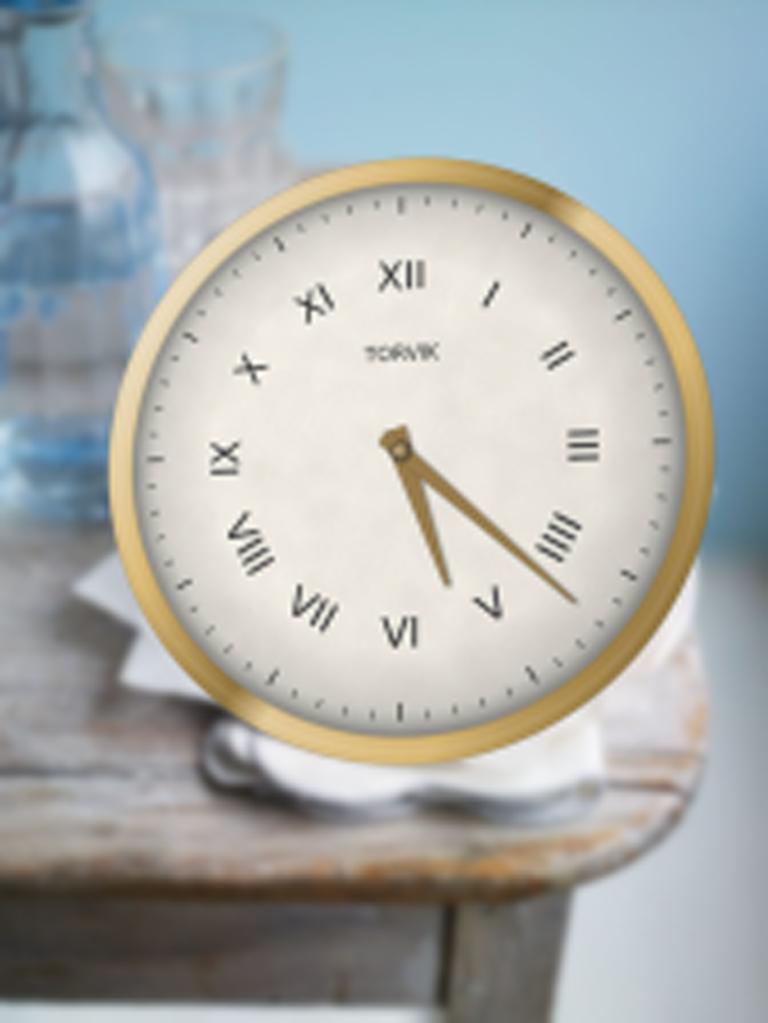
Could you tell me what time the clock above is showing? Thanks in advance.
5:22
